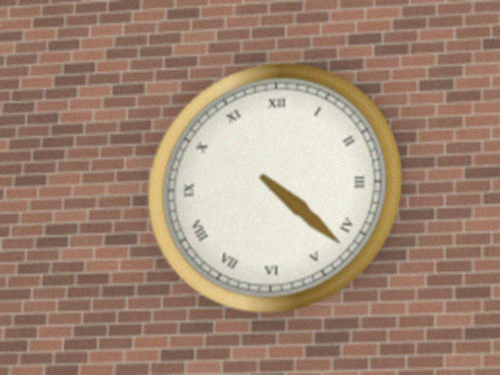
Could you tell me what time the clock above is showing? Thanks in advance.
4:22
